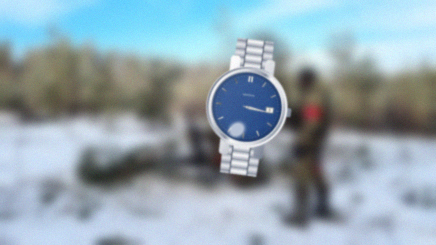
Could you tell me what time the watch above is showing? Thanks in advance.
3:16
